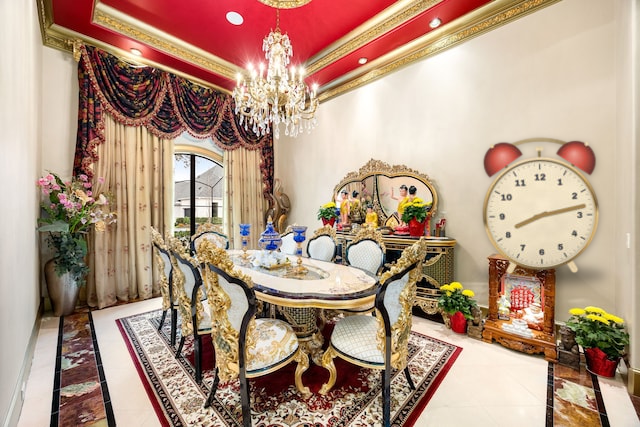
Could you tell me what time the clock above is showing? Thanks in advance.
8:13
